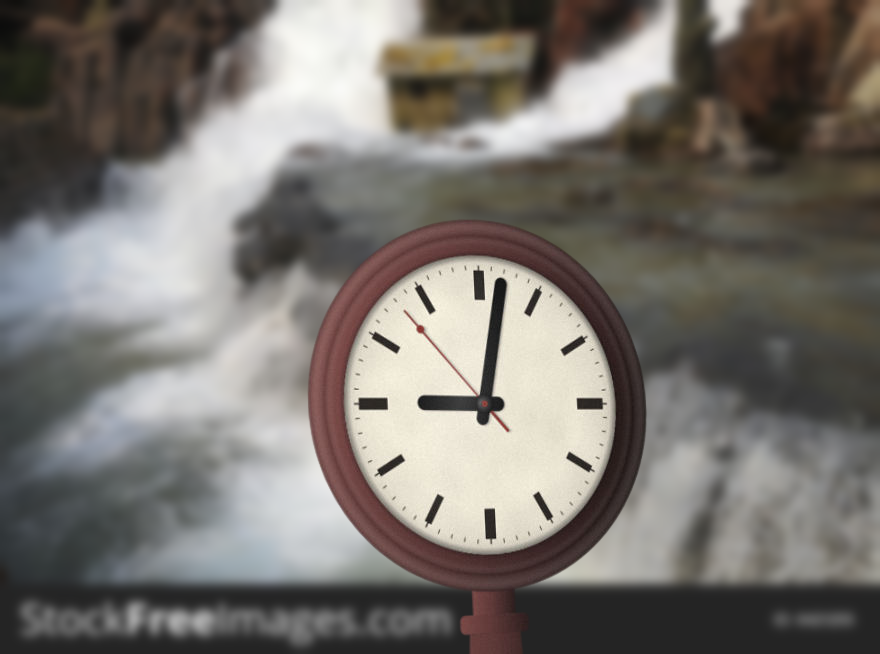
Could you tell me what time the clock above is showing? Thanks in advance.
9:01:53
